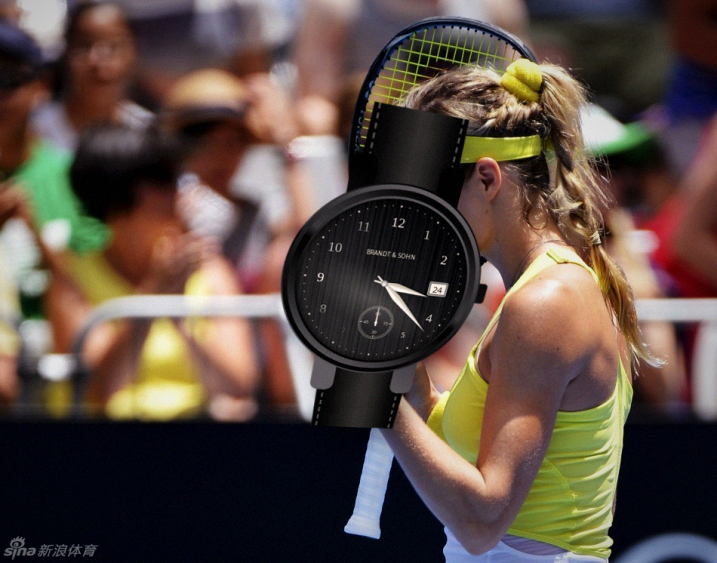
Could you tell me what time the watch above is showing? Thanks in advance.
3:22
